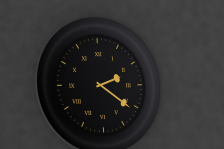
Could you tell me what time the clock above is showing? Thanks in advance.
2:21
